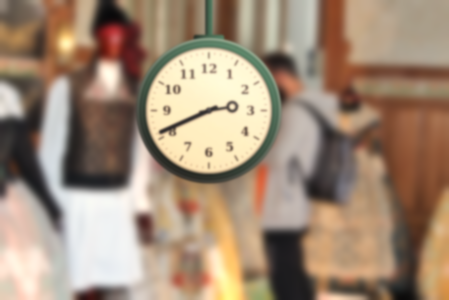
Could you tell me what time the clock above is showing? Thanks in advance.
2:41
